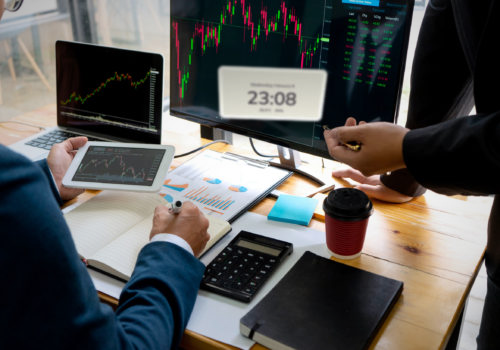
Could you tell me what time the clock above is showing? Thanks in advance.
23:08
